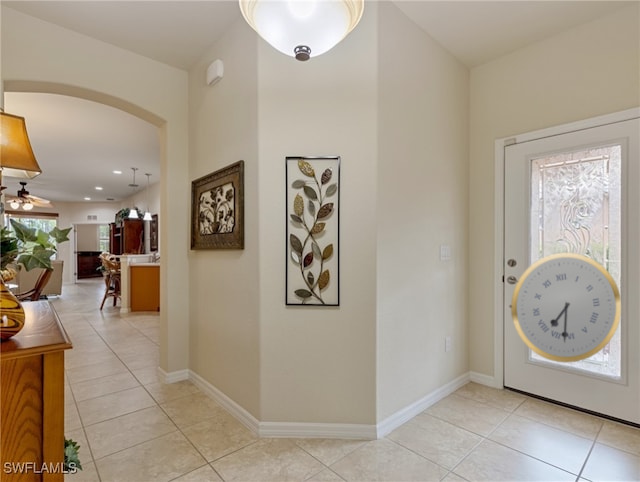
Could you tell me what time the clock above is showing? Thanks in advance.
7:32
